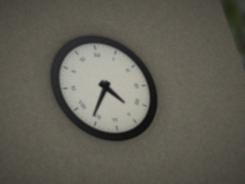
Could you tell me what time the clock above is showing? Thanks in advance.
4:36
